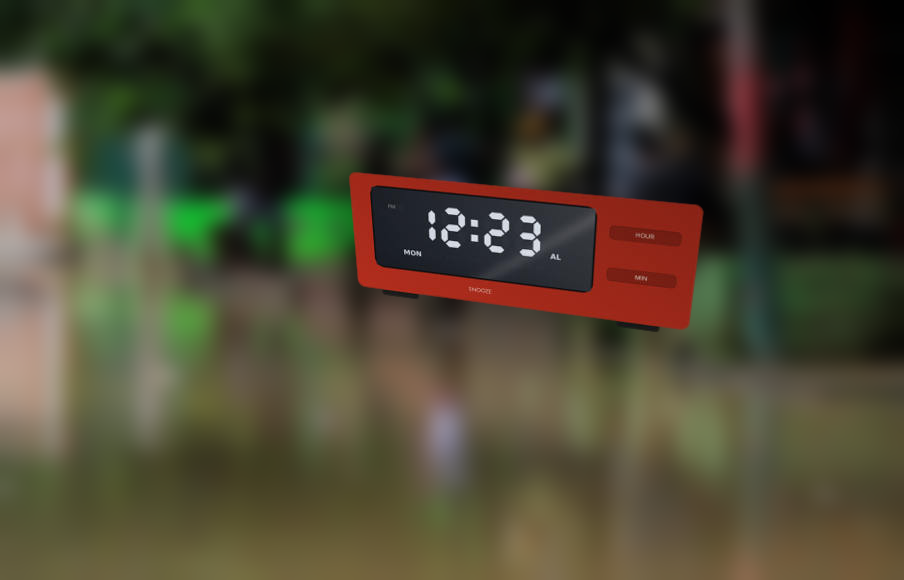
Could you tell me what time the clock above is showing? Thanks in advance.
12:23
